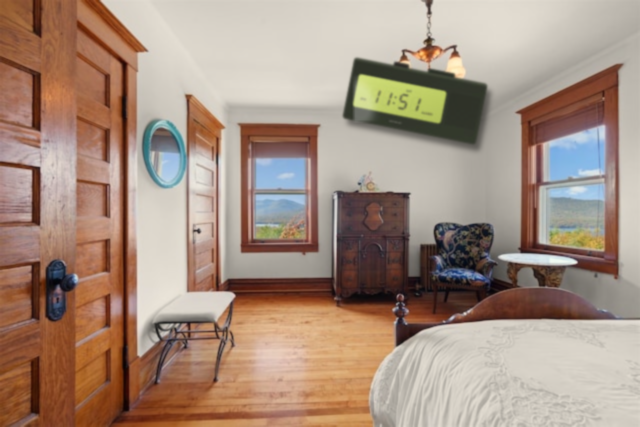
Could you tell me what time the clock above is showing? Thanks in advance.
11:51
